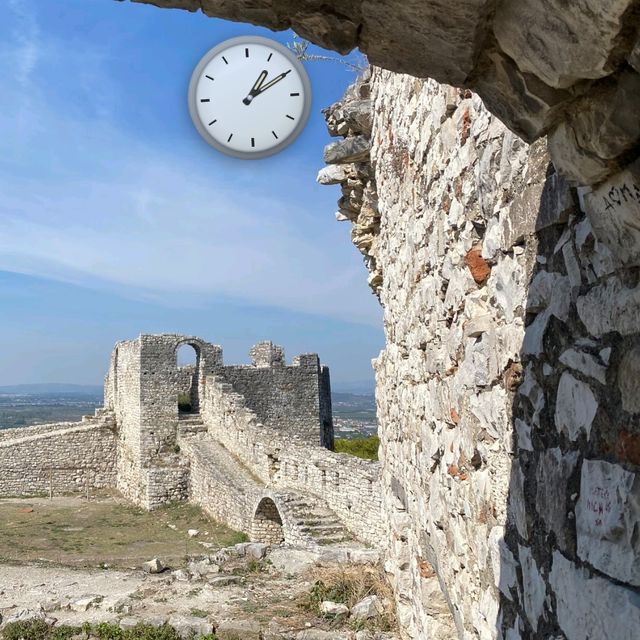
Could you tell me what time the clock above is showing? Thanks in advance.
1:10
